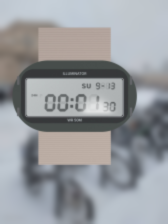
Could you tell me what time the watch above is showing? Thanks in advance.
0:01:30
